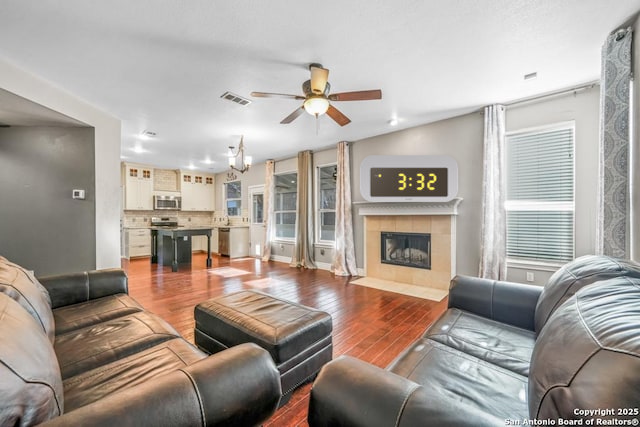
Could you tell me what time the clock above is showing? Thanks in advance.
3:32
